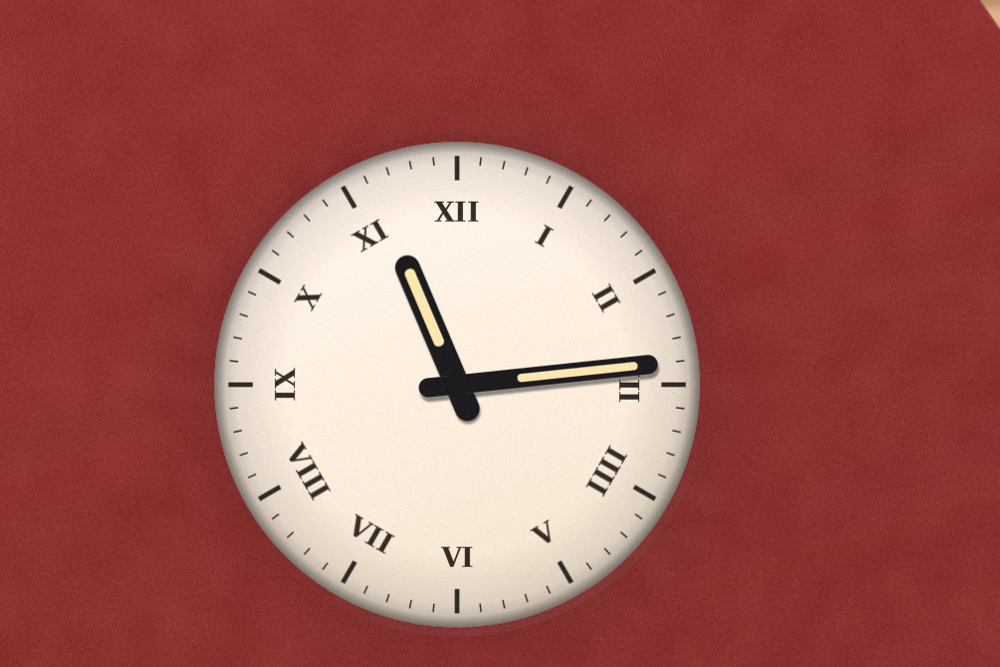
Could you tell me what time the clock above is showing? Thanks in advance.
11:14
